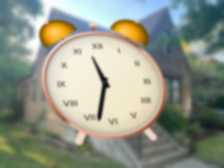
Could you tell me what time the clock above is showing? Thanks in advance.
11:33
